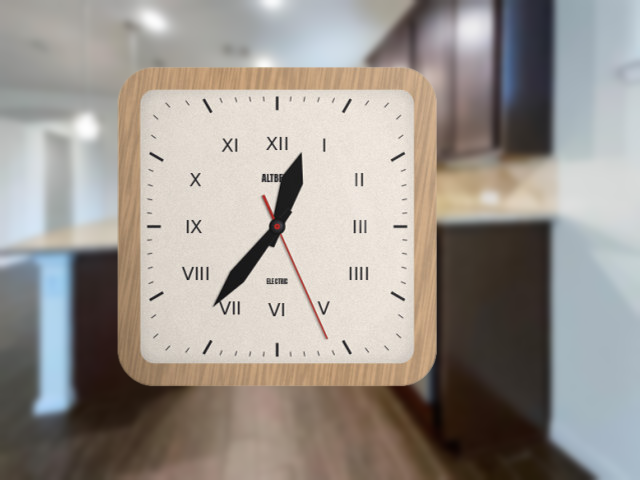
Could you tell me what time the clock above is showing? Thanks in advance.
12:36:26
